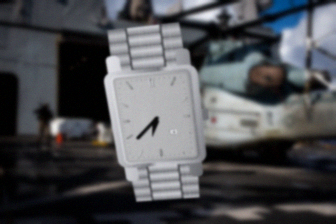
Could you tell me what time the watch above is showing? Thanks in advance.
6:38
